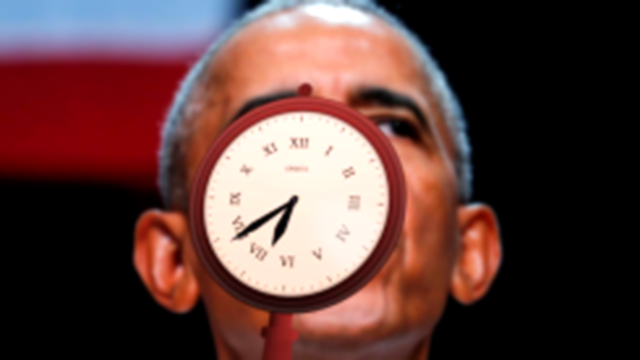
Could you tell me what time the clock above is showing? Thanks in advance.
6:39
